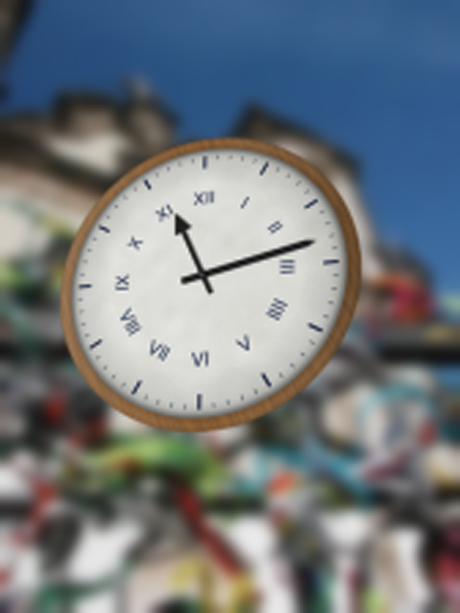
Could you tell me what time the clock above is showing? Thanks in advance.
11:13
